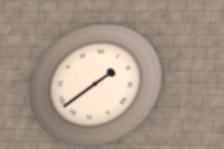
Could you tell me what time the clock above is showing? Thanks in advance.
1:38
